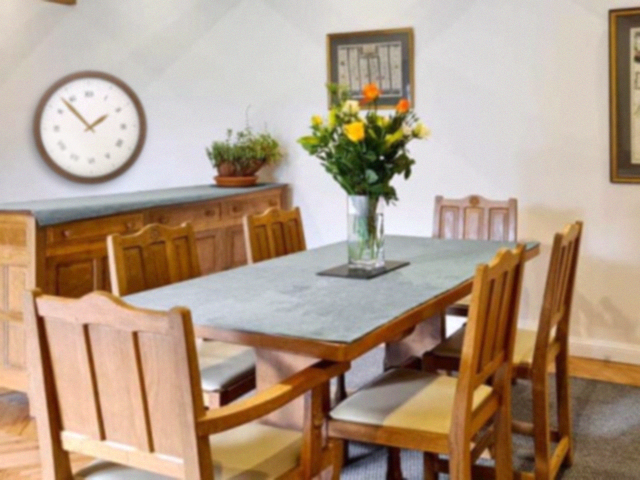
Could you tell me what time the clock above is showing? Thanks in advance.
1:53
